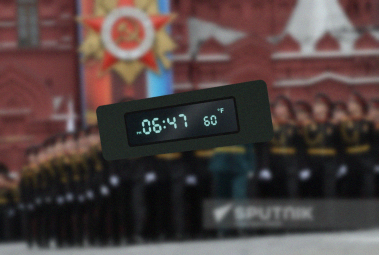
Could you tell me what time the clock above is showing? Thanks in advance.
6:47
